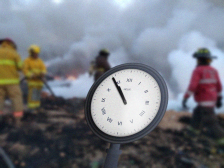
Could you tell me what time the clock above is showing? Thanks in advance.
10:54
